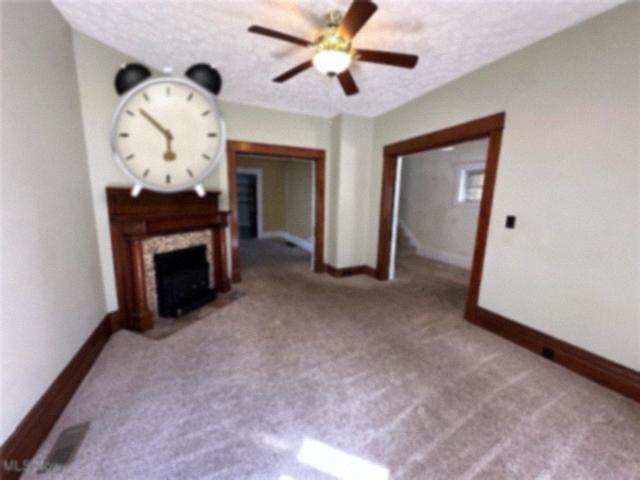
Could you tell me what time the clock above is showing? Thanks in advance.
5:52
